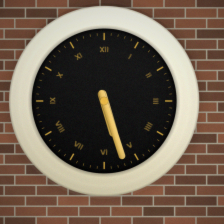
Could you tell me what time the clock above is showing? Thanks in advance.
5:27
